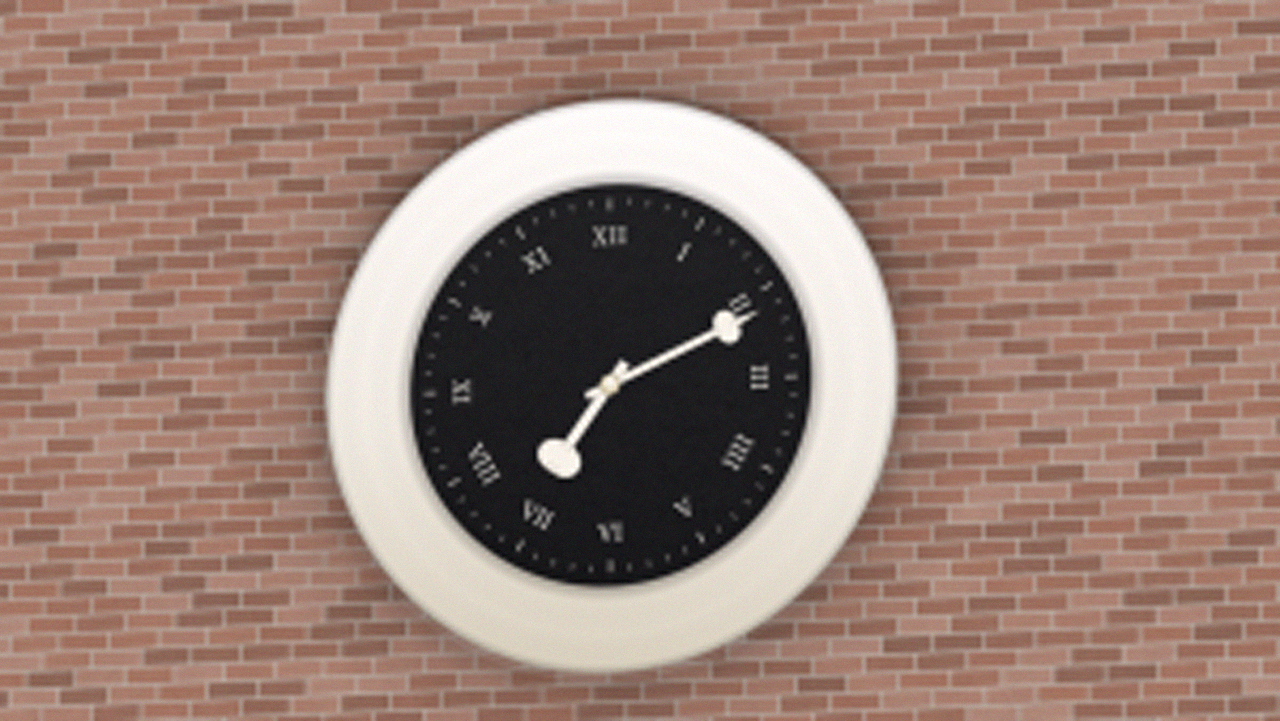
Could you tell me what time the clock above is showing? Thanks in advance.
7:11
